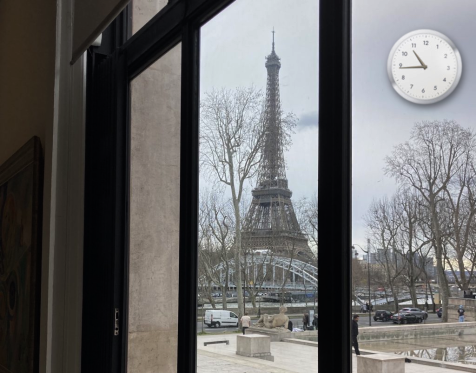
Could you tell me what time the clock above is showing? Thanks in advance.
10:44
